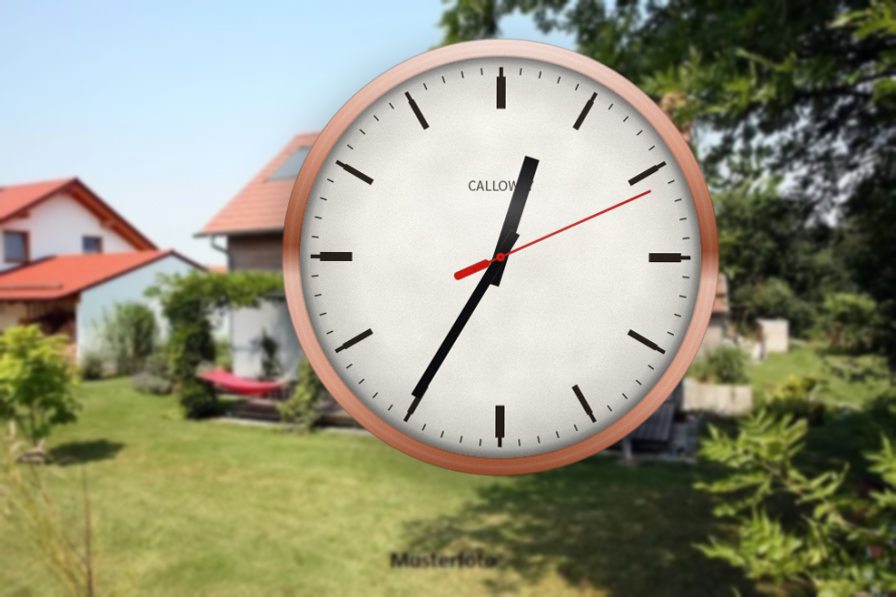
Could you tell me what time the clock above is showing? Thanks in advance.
12:35:11
